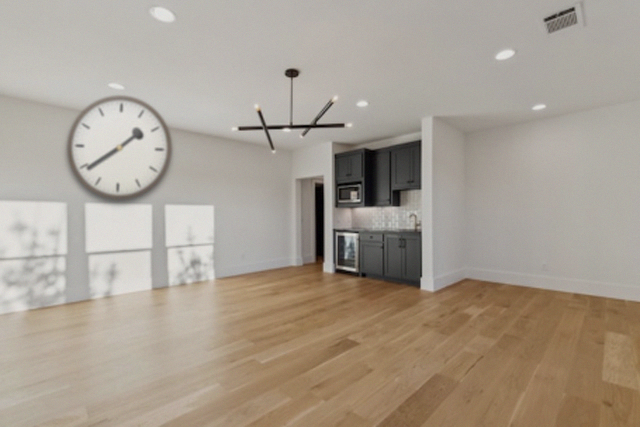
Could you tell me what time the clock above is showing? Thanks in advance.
1:39
